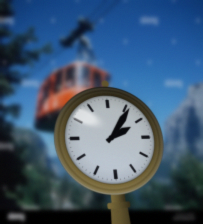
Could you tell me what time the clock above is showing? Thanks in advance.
2:06
